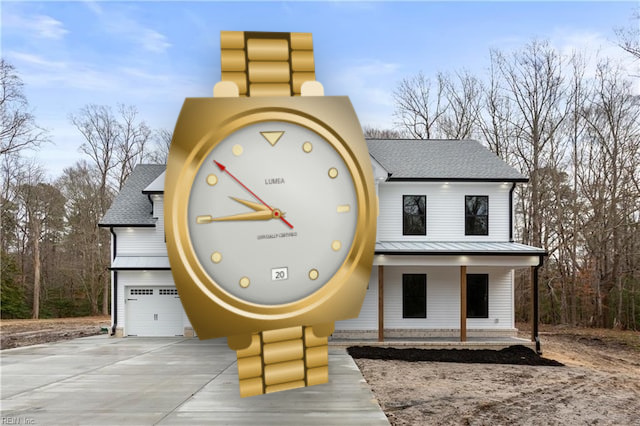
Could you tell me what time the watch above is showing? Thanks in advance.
9:44:52
